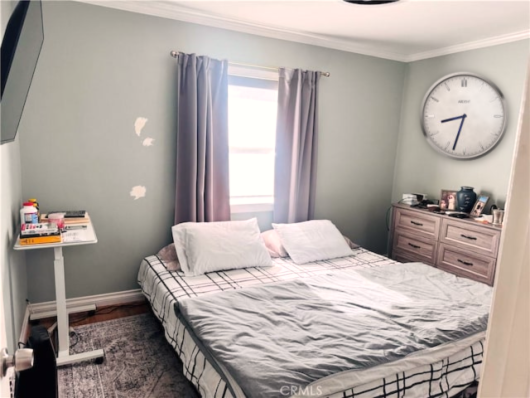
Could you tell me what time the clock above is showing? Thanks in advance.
8:33
